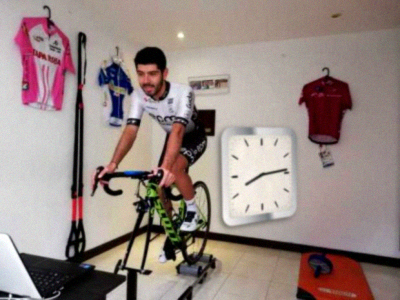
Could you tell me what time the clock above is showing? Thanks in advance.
8:14
